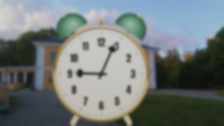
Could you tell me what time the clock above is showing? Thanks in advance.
9:04
